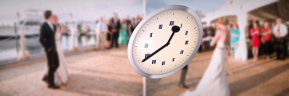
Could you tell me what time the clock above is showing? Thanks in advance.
12:39
